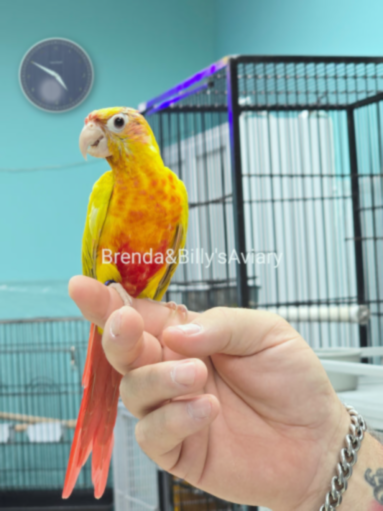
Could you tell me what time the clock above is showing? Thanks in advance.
4:50
